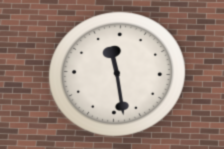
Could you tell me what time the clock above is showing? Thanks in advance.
11:28
